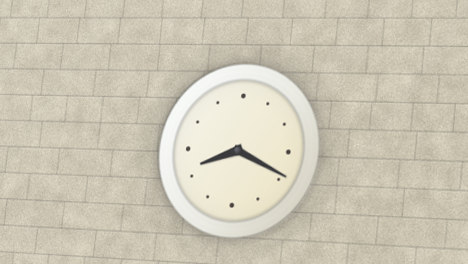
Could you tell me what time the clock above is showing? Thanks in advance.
8:19
